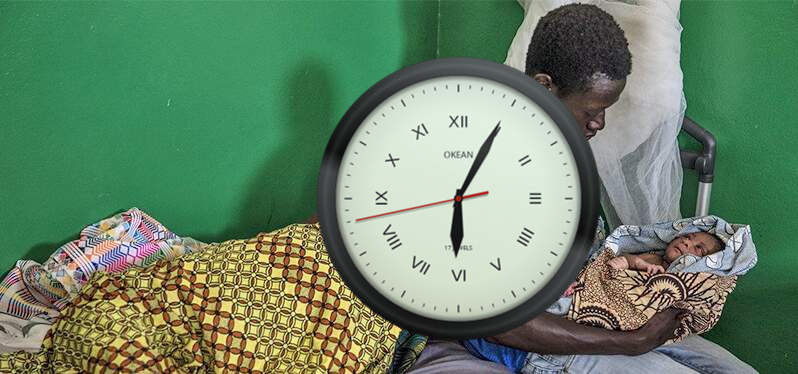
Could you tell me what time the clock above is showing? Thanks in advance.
6:04:43
